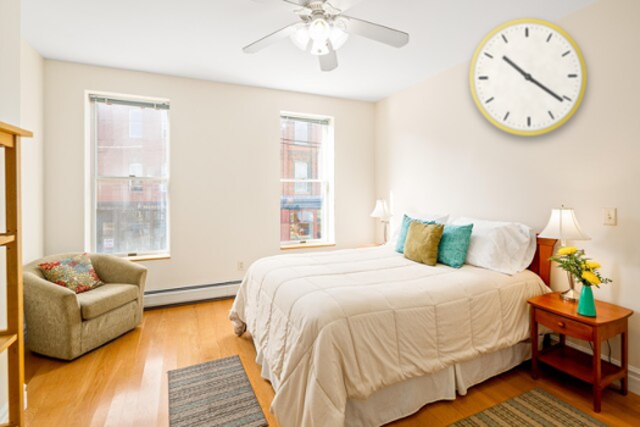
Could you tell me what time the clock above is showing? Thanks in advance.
10:21
